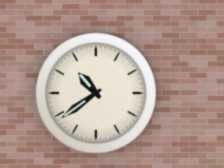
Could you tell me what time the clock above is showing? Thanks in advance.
10:39
